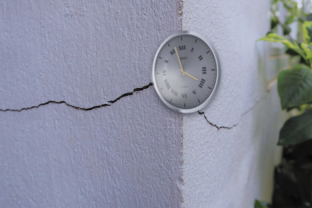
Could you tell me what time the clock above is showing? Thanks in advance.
3:57
